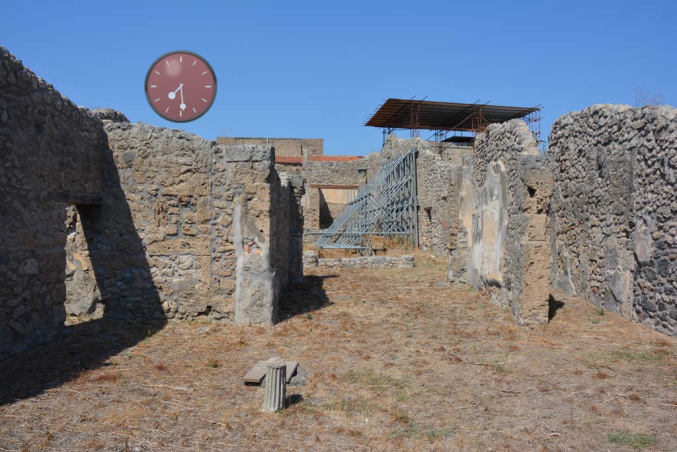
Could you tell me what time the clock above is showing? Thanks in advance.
7:29
